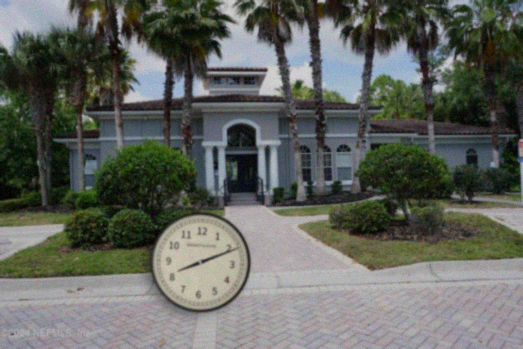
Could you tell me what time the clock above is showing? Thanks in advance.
8:11
